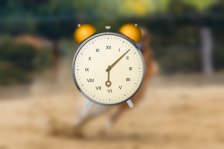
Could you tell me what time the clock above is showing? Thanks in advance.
6:08
